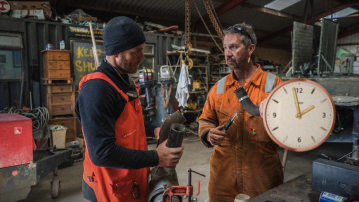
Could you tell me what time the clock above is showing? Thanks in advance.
1:58
